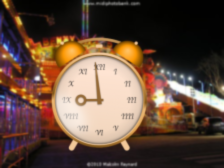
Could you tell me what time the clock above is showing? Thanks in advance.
8:59
